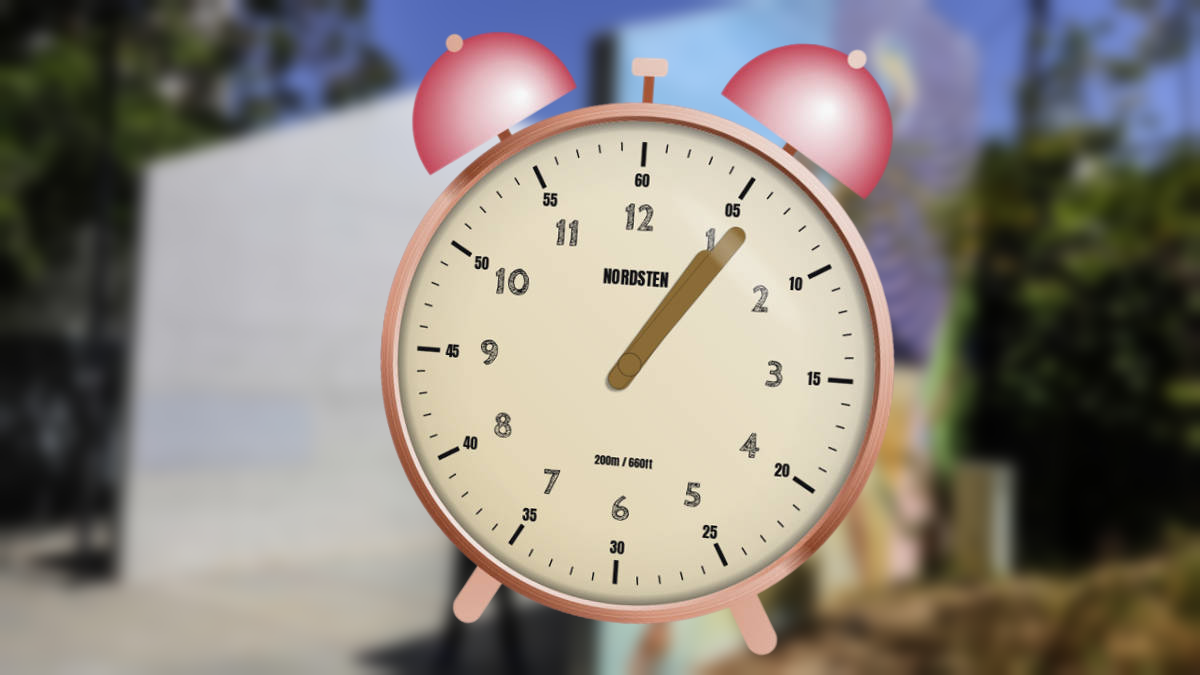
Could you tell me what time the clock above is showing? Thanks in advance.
1:06
